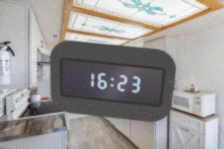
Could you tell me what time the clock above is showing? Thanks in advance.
16:23
